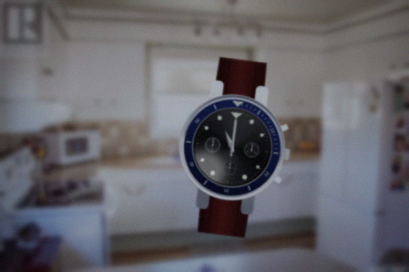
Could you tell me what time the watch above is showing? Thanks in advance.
11:00
